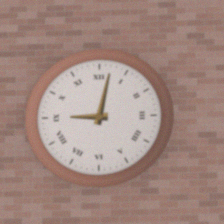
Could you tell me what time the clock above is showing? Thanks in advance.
9:02
